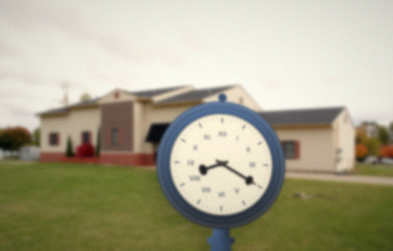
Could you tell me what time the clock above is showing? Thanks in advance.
8:20
